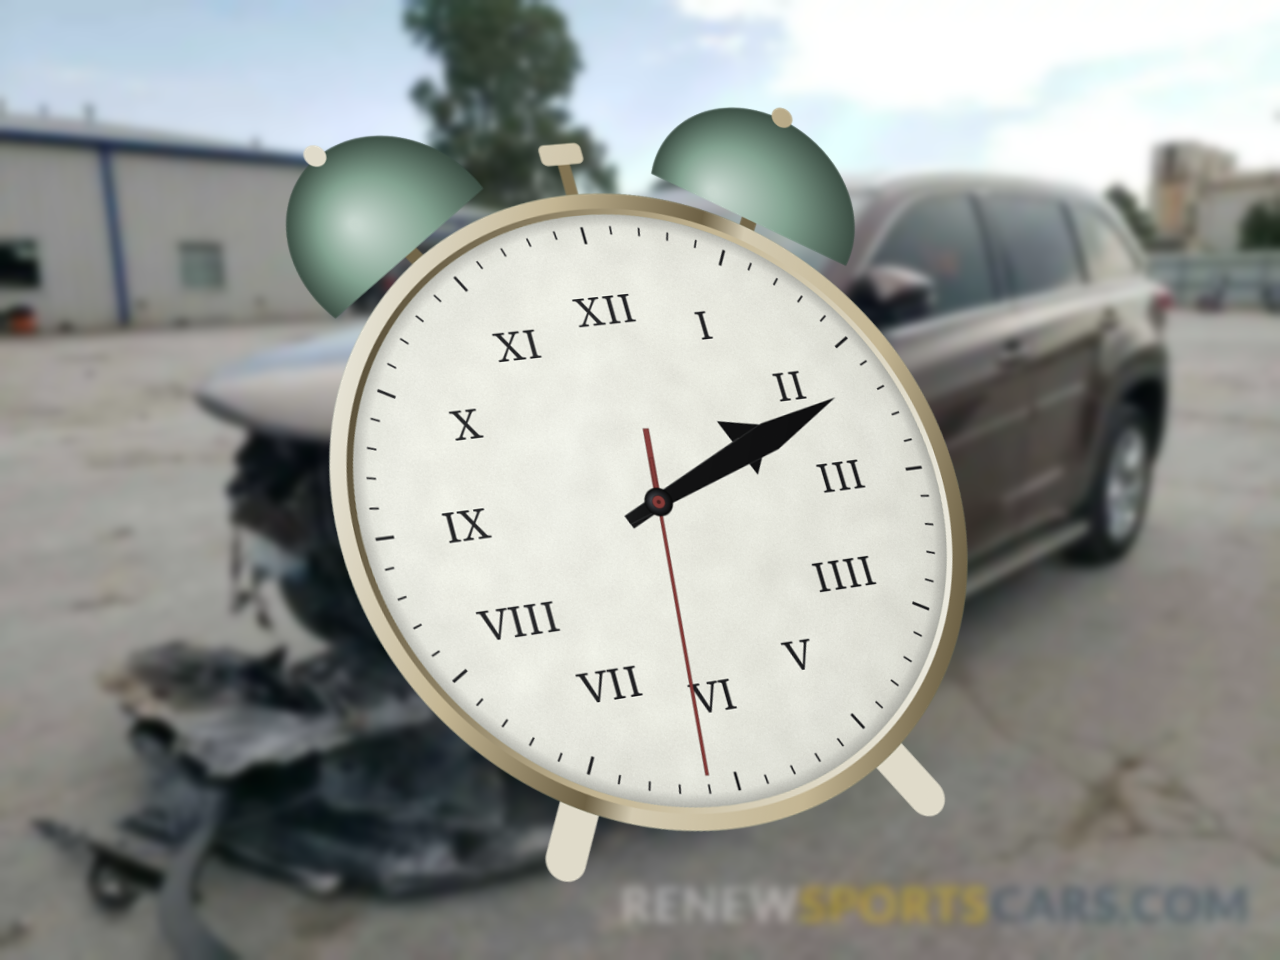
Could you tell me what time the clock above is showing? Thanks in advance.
2:11:31
